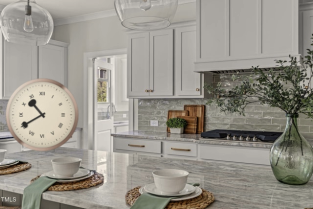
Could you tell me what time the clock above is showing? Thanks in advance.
10:40
